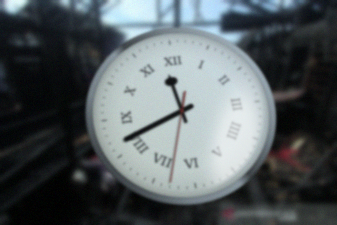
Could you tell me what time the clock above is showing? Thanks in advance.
11:41:33
